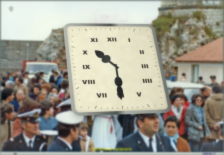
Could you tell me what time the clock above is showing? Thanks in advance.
10:30
